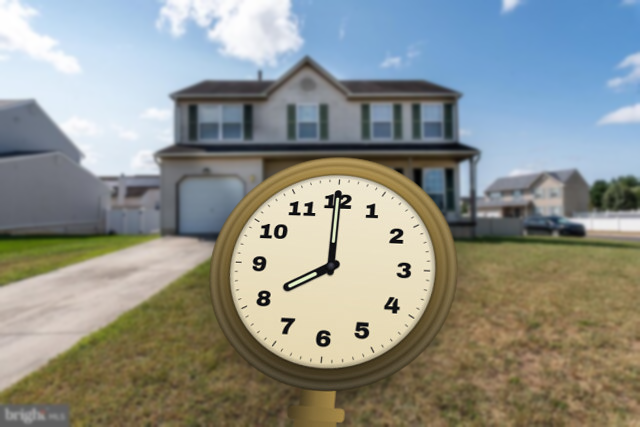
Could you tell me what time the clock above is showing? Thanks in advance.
8:00
